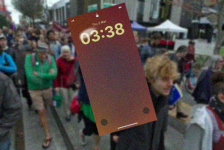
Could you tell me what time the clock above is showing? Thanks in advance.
3:38
